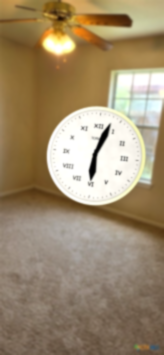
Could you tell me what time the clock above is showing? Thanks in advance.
6:03
